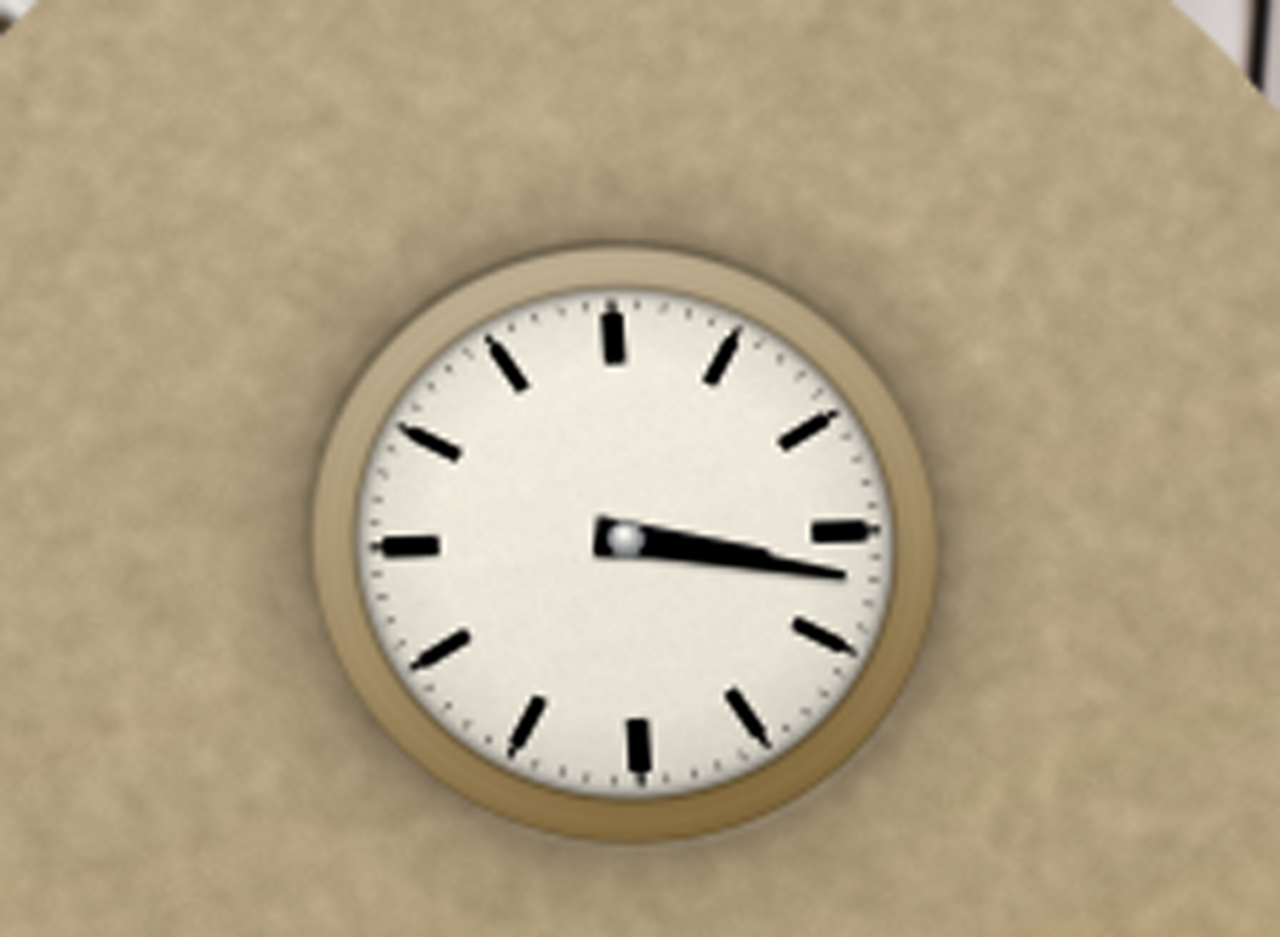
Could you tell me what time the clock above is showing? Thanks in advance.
3:17
